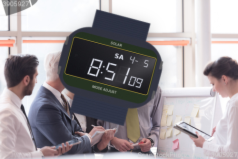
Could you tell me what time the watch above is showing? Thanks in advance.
8:51:09
